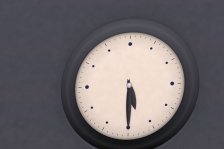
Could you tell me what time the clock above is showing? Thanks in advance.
5:30
